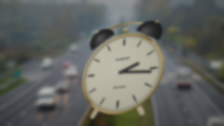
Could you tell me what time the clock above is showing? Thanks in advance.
2:16
